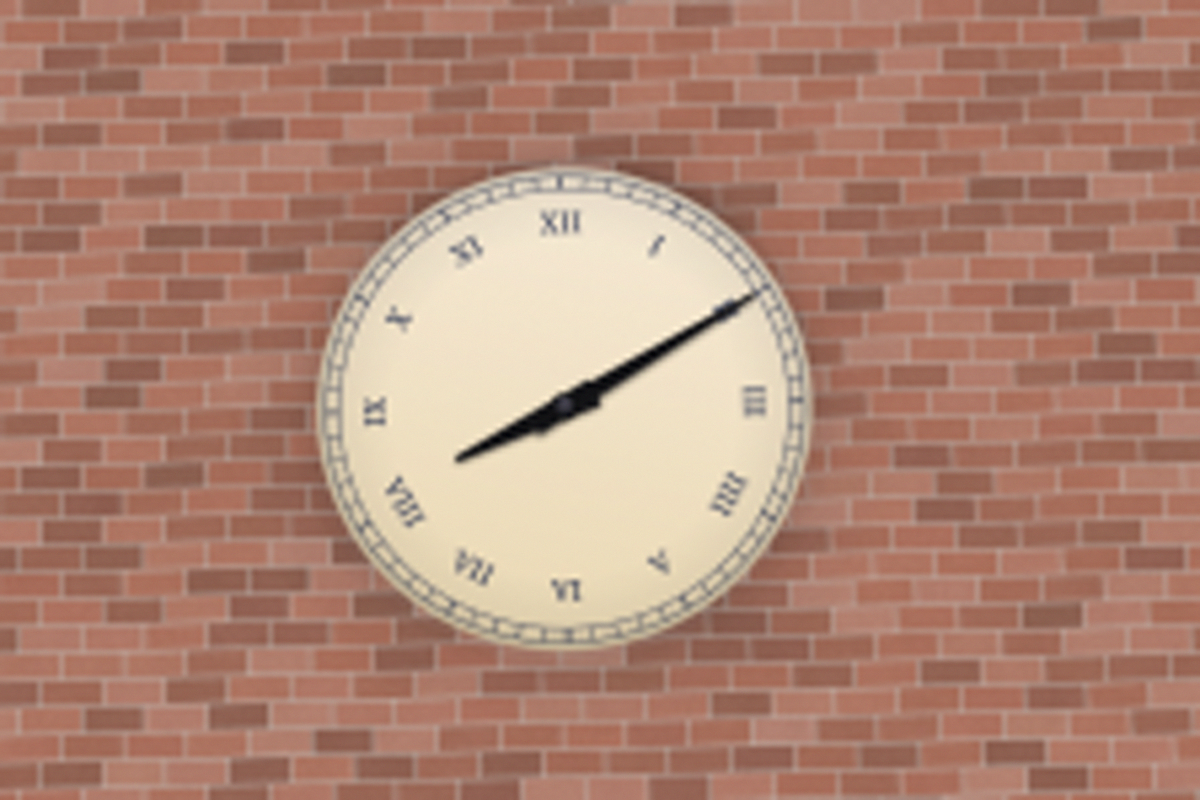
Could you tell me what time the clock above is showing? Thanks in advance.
8:10
